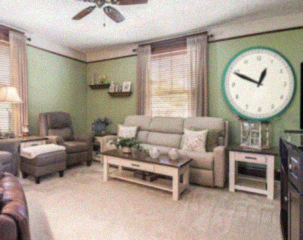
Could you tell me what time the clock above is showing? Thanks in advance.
12:49
